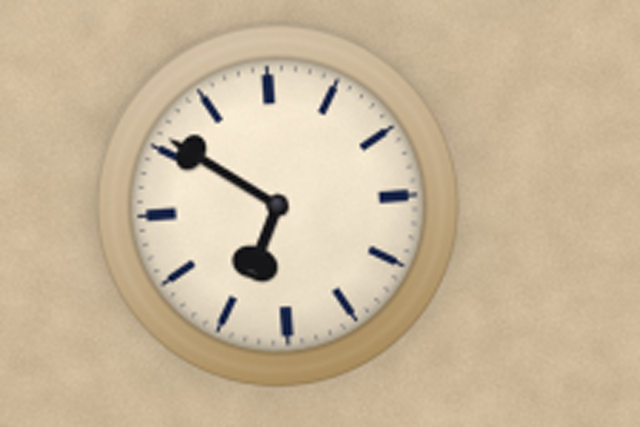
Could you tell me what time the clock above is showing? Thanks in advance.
6:51
